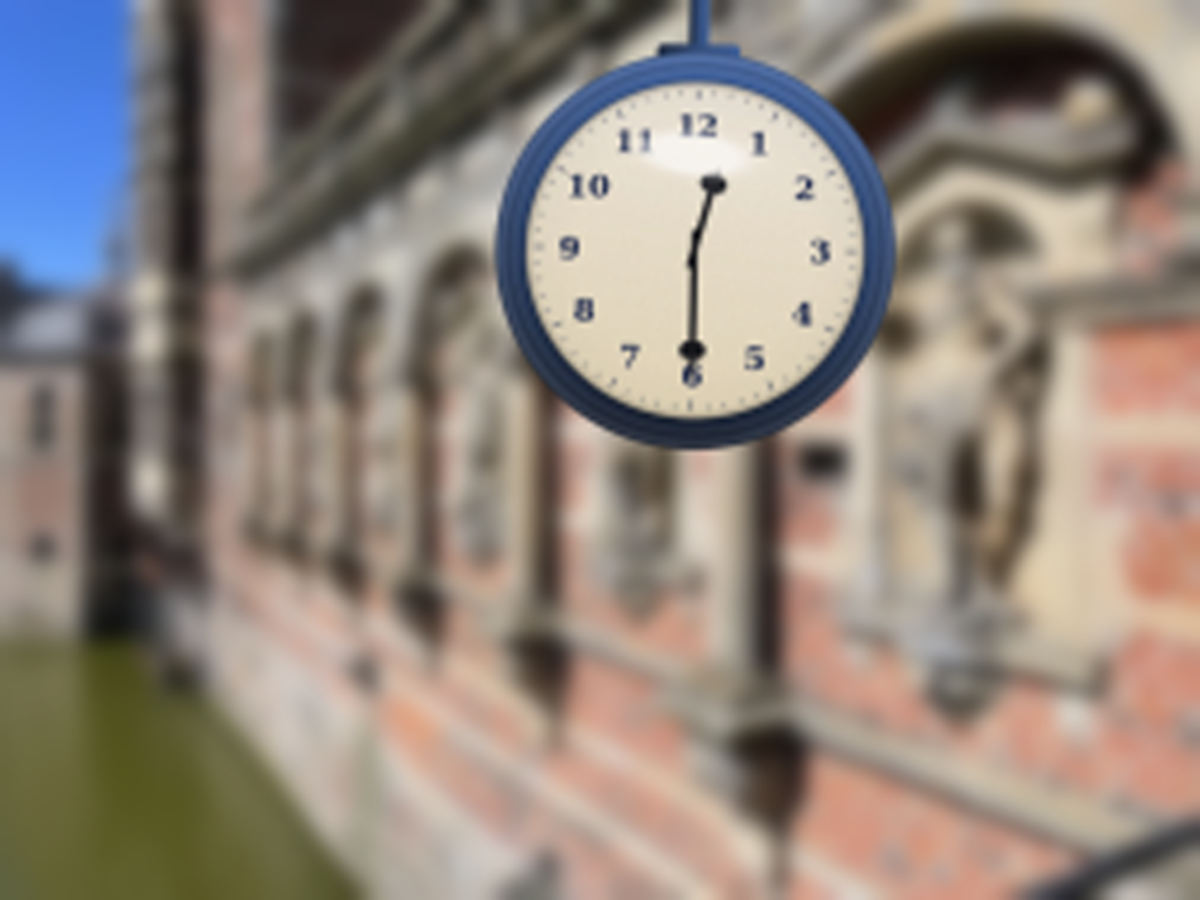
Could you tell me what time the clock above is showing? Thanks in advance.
12:30
